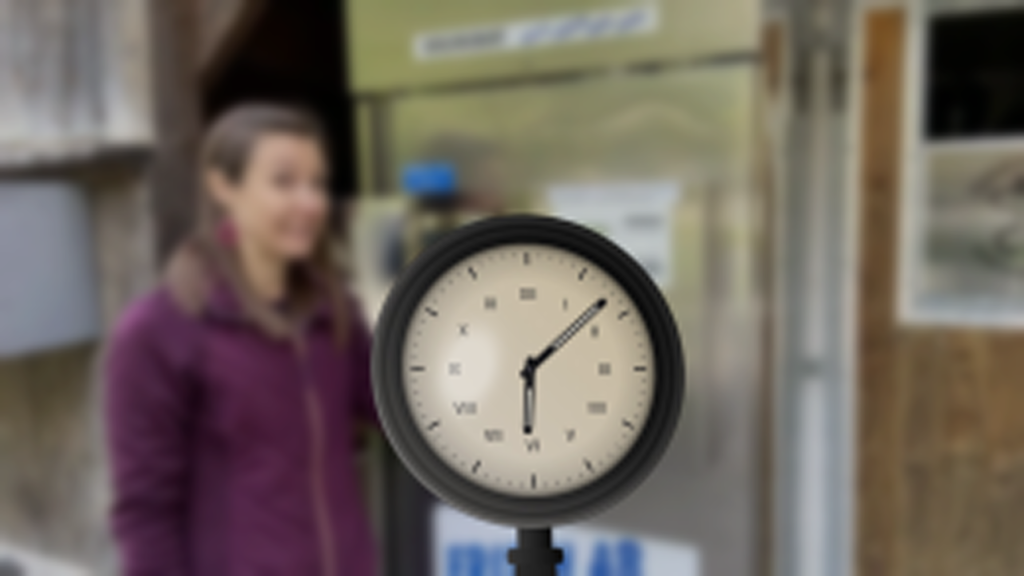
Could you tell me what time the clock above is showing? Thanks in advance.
6:08
